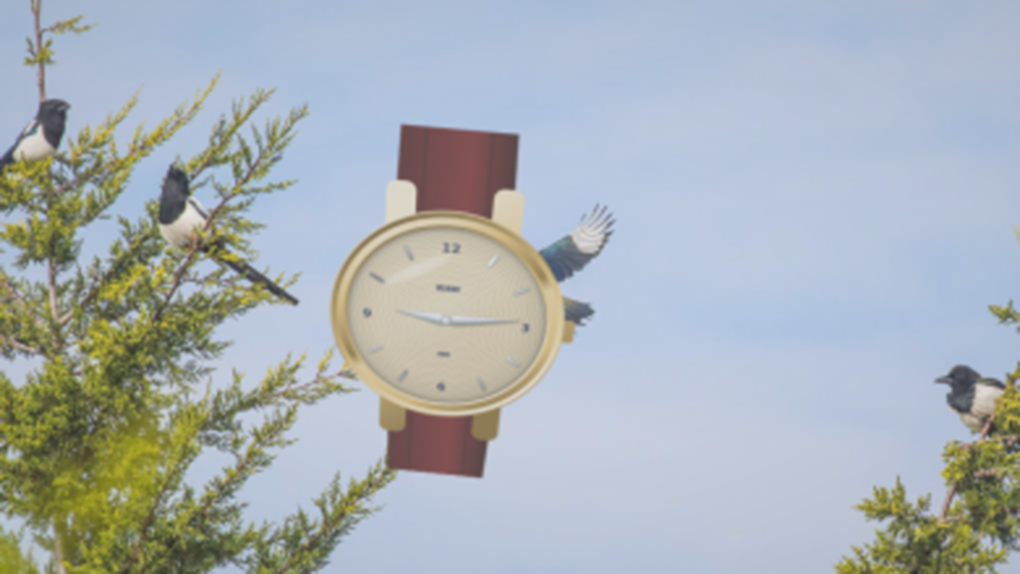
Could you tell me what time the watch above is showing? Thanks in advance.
9:14
